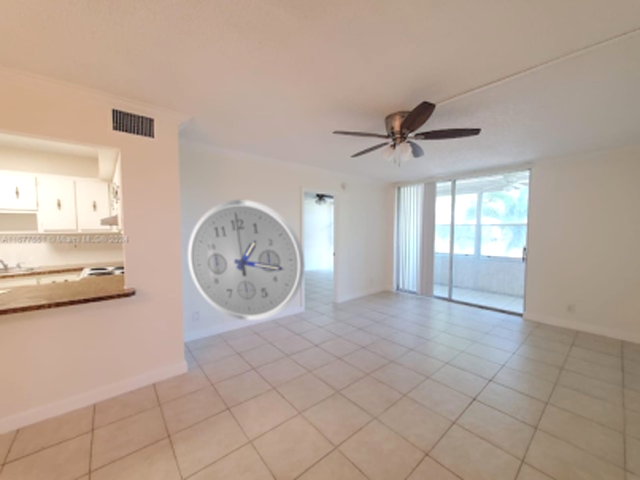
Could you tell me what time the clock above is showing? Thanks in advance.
1:17
